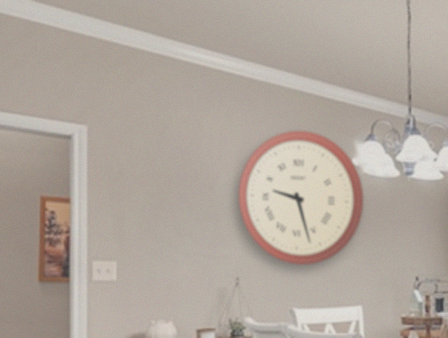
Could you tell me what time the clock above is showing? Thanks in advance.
9:27
